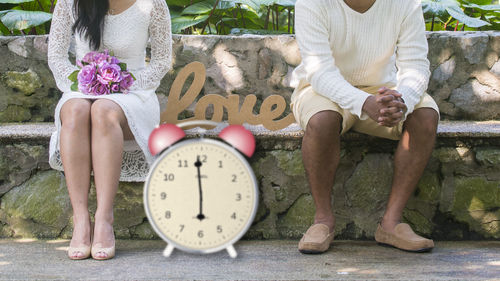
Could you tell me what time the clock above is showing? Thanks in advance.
5:59
